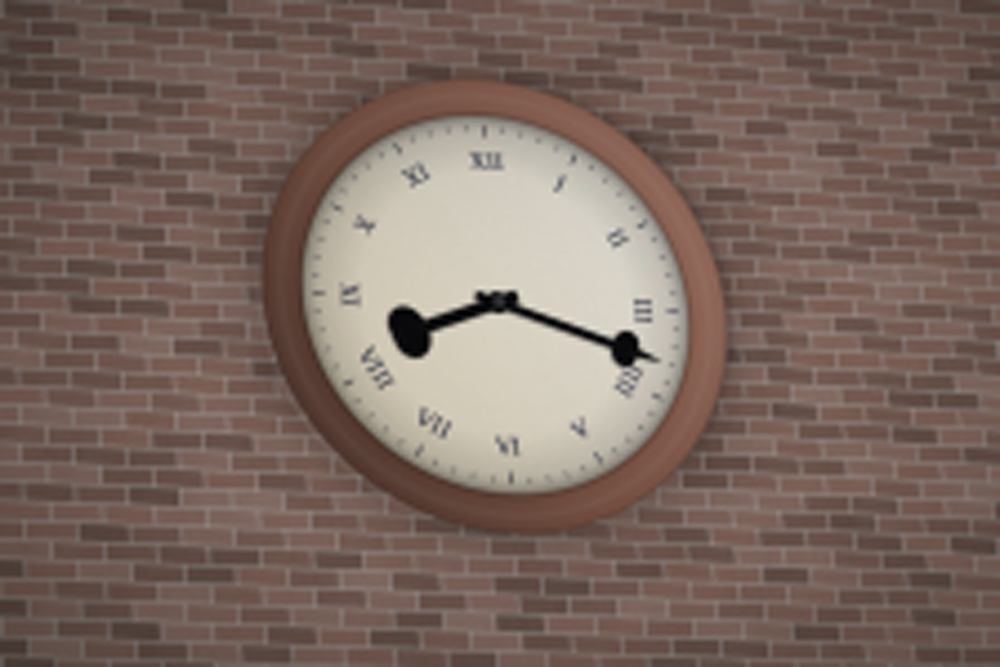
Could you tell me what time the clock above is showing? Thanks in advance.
8:18
